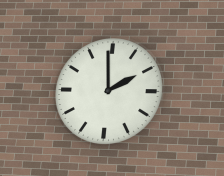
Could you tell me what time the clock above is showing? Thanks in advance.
1:59
